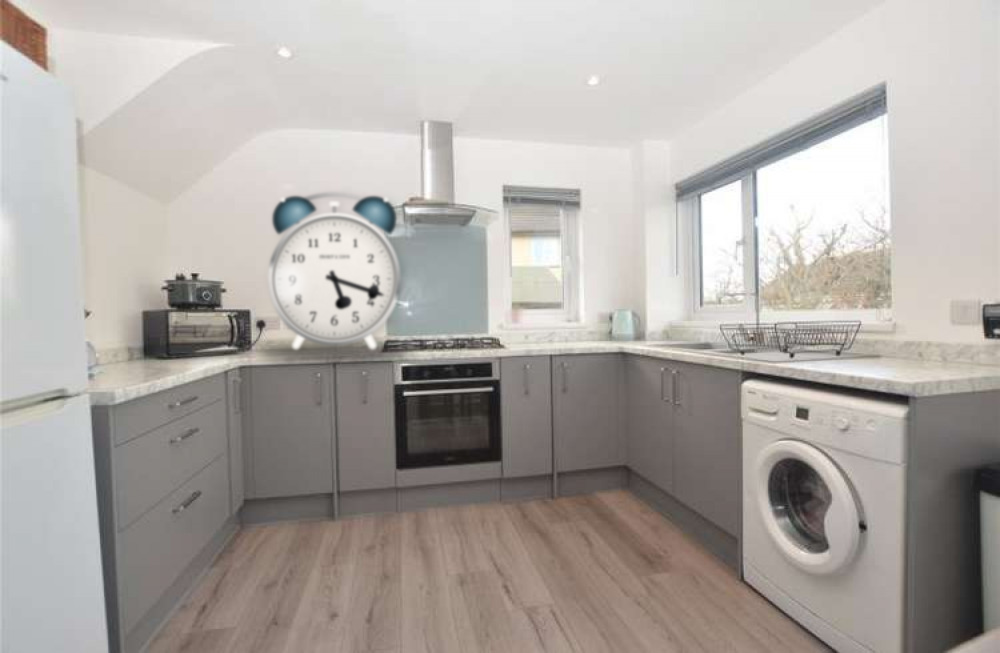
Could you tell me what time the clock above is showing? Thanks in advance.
5:18
